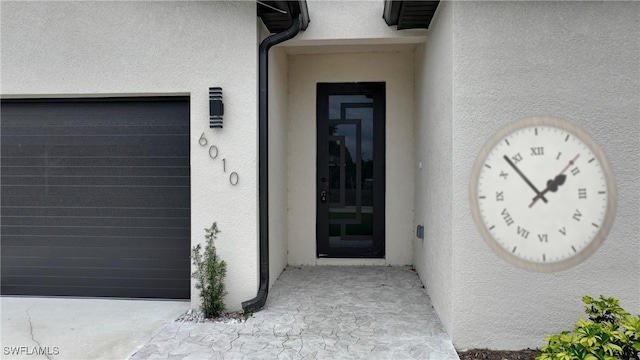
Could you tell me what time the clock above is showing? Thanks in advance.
1:53:08
